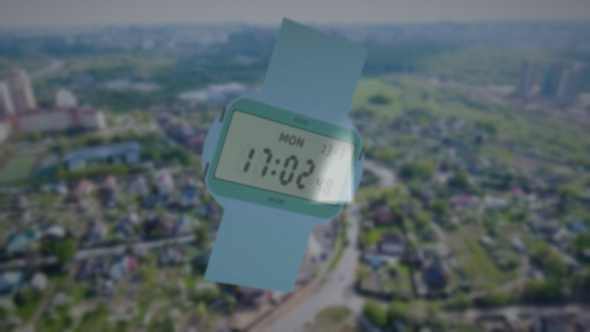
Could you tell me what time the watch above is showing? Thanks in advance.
17:02:48
